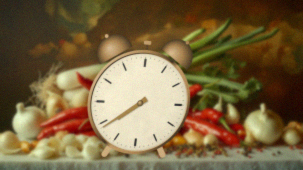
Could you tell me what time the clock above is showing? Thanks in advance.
7:39
